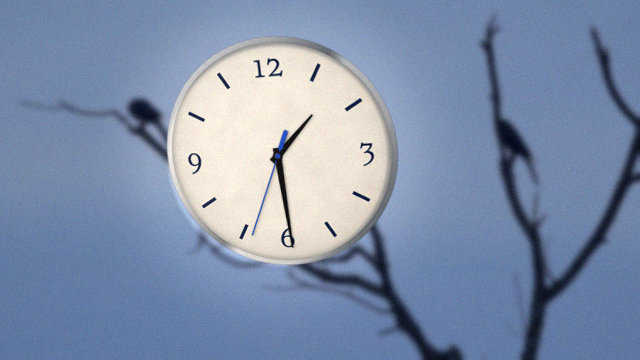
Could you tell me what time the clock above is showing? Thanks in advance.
1:29:34
